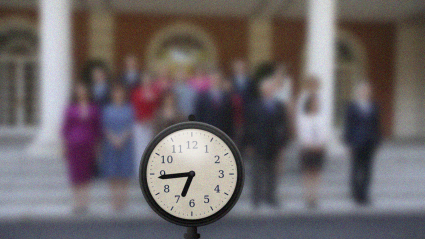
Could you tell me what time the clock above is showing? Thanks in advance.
6:44
